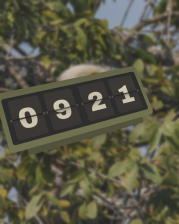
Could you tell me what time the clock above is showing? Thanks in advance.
9:21
